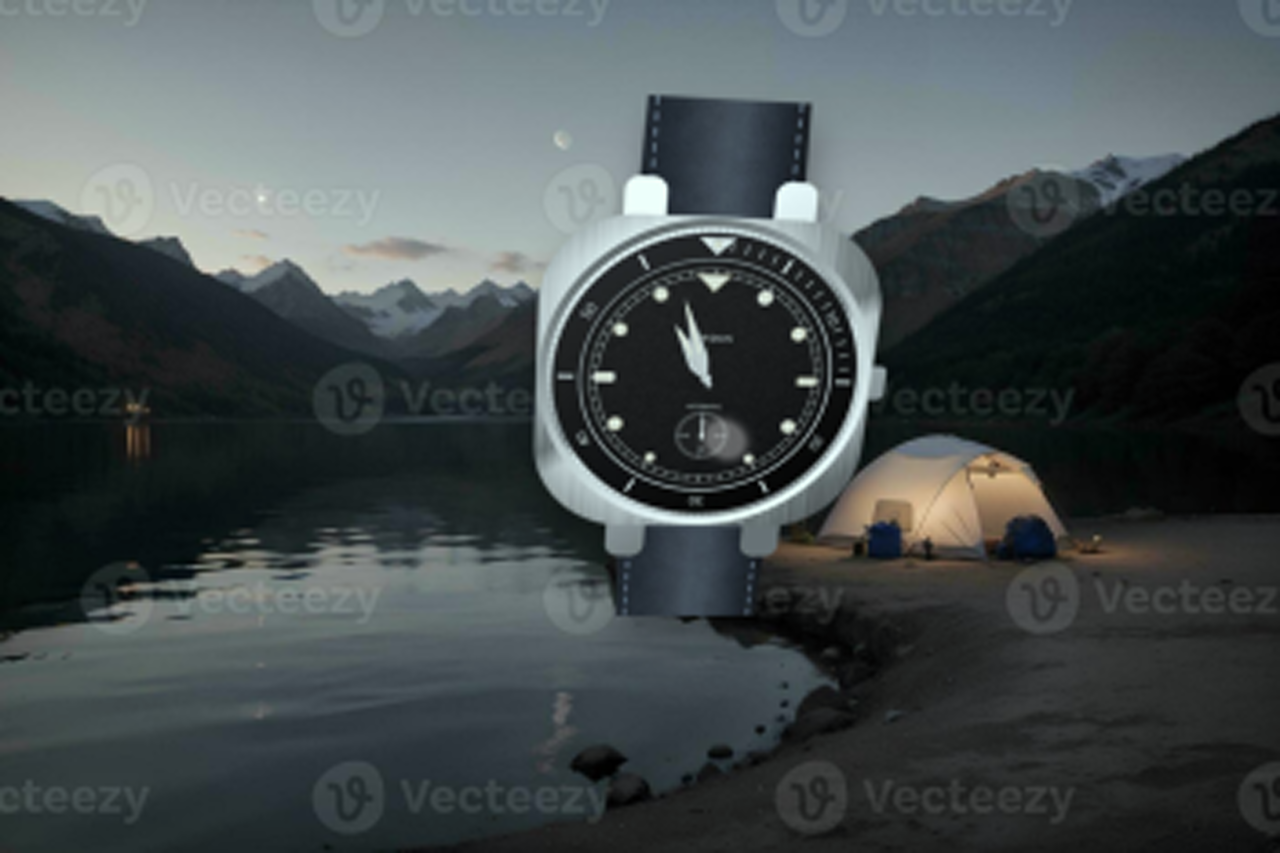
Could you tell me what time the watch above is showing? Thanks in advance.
10:57
